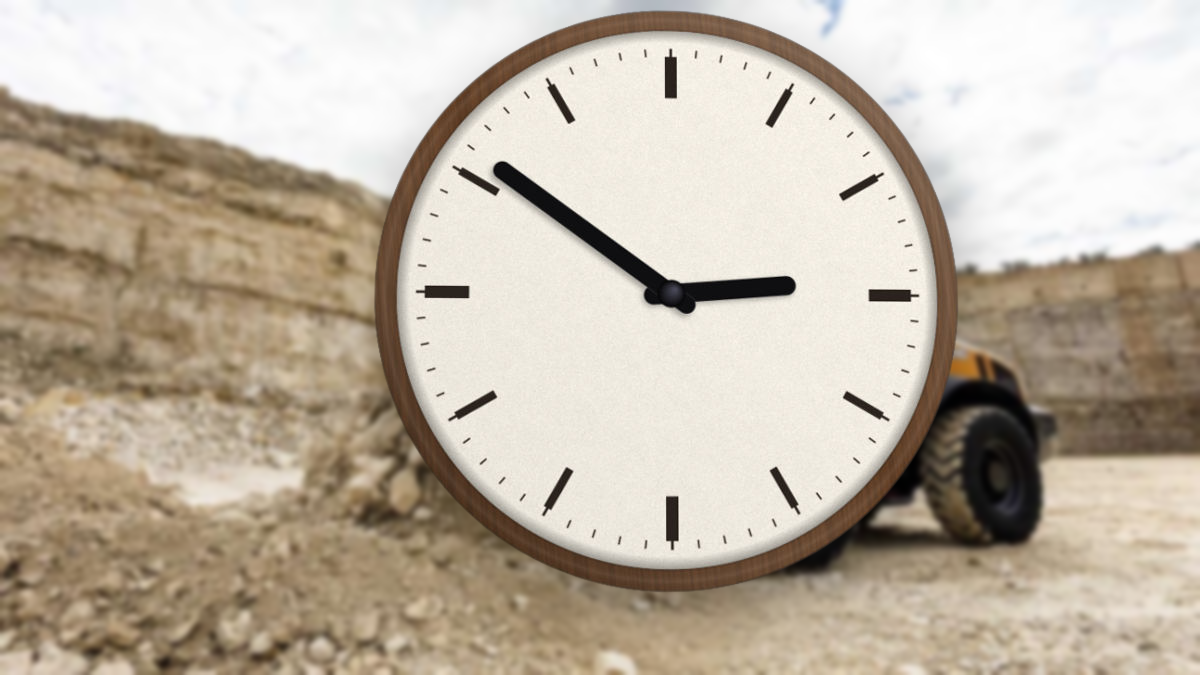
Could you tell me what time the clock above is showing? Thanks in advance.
2:51
